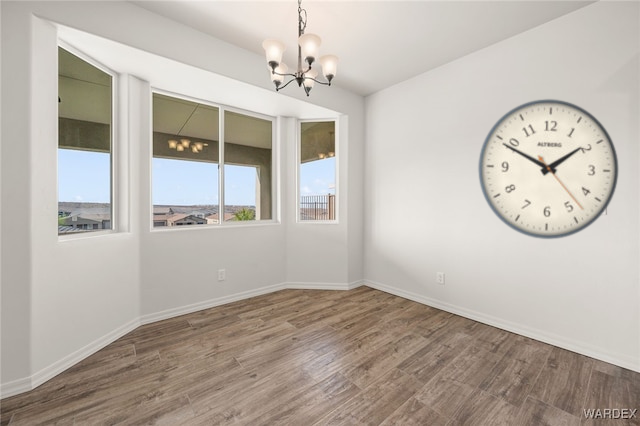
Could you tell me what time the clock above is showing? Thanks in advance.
1:49:23
